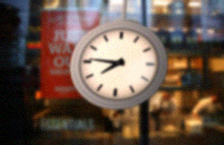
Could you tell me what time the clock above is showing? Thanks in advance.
7:46
